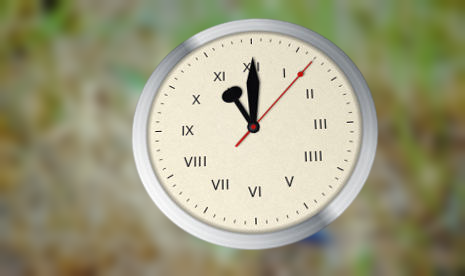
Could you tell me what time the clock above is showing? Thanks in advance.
11:00:07
